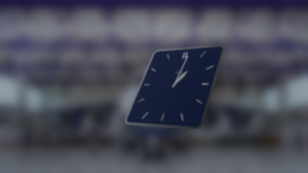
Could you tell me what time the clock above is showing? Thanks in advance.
1:01
